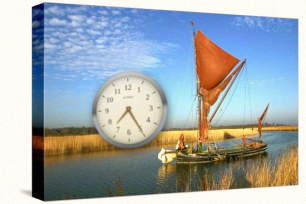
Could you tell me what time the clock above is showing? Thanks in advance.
7:25
